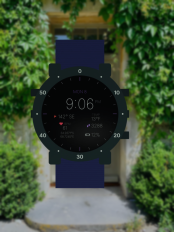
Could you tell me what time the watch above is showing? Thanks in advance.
9:06
